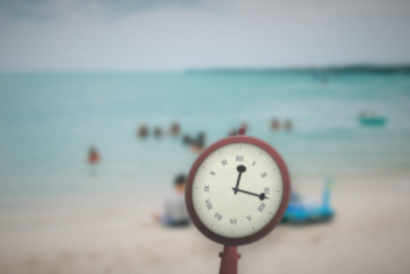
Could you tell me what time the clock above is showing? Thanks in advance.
12:17
